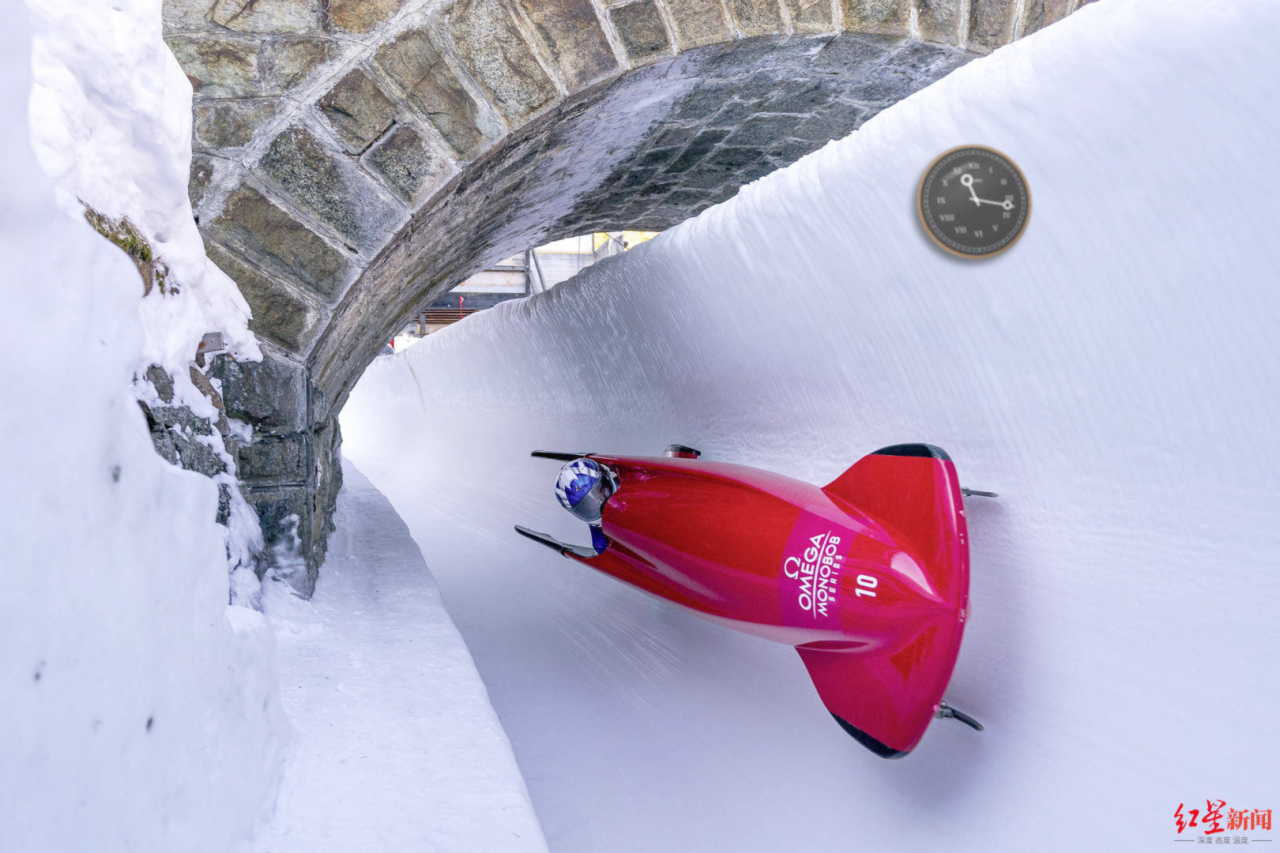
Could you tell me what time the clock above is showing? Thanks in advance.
11:17
